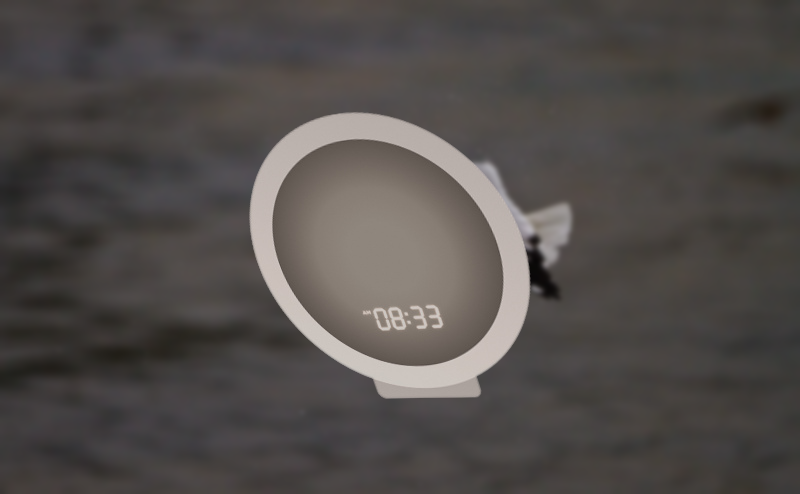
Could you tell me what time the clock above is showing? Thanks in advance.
8:33
